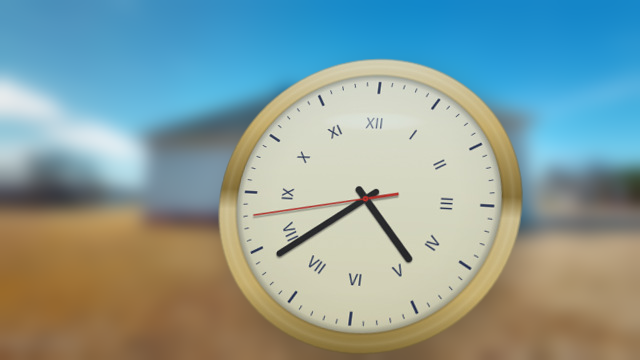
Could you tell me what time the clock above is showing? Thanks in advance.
4:38:43
